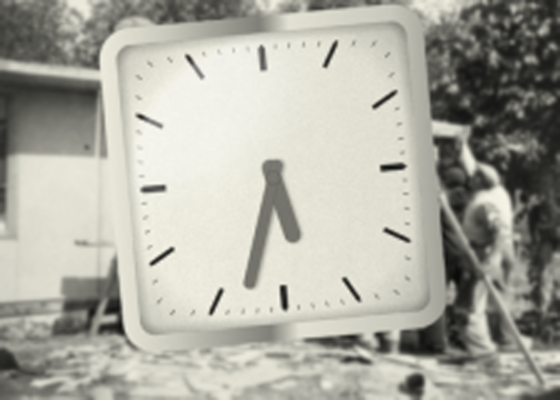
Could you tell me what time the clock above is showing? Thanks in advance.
5:33
